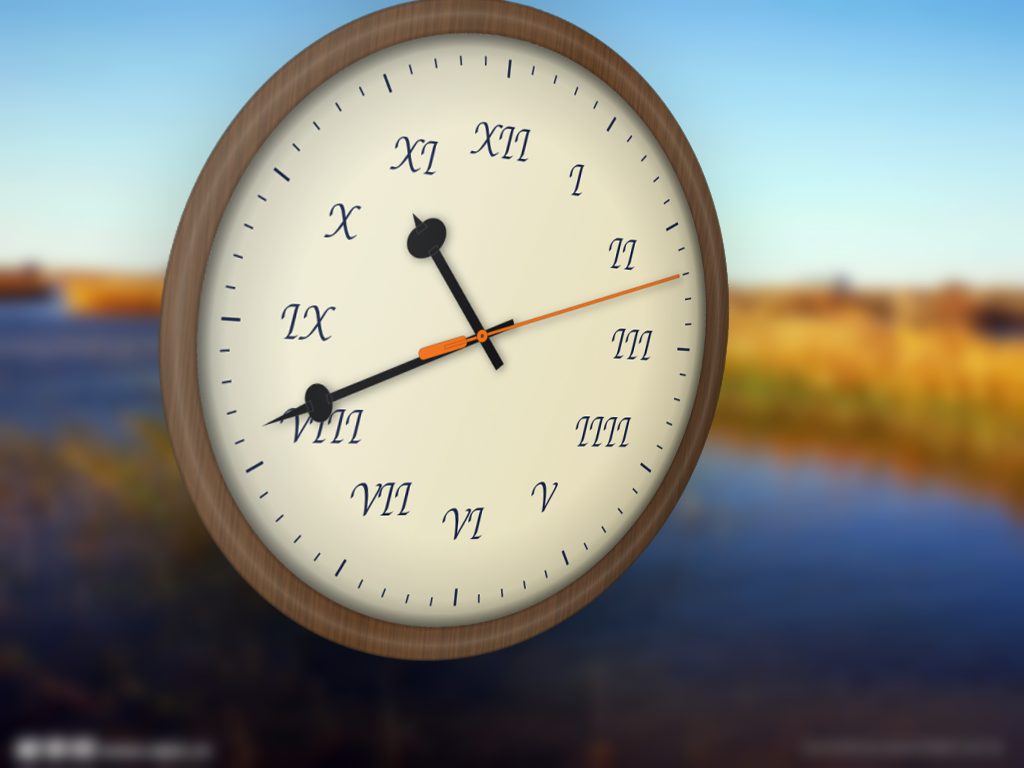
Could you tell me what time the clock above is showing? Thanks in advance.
10:41:12
